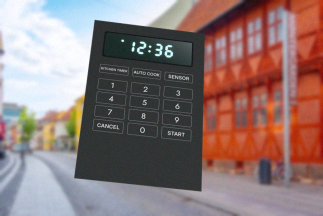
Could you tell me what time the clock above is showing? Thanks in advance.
12:36
